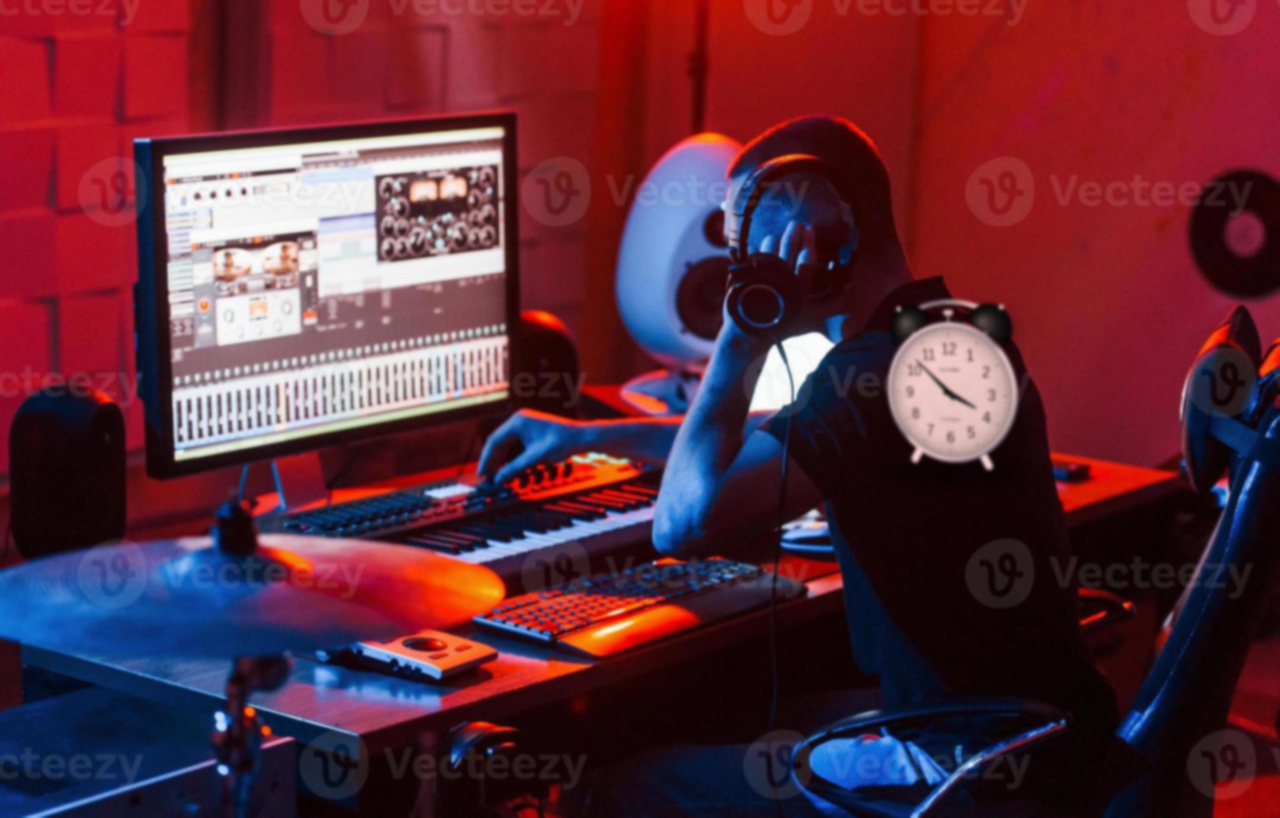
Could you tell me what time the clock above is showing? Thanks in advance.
3:52
